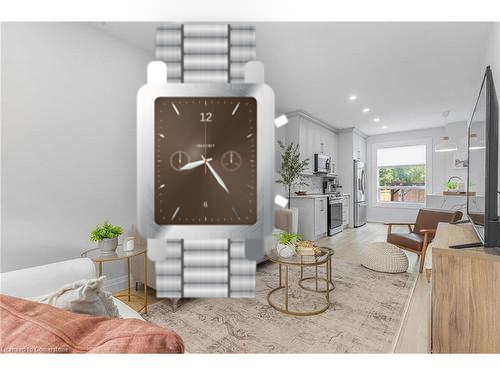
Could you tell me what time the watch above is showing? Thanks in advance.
8:24
